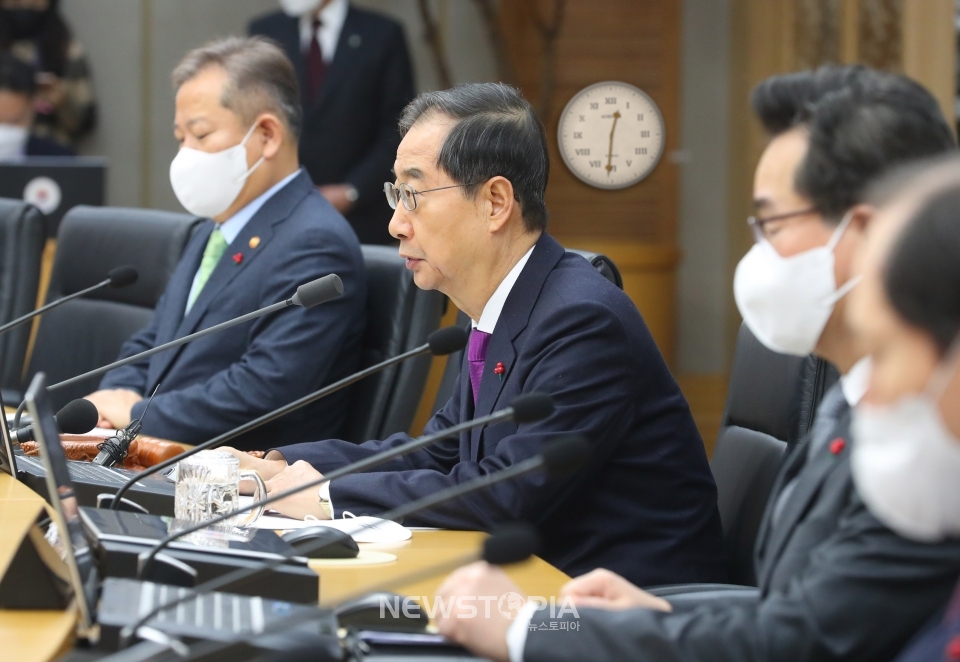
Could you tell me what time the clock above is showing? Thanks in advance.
12:31
